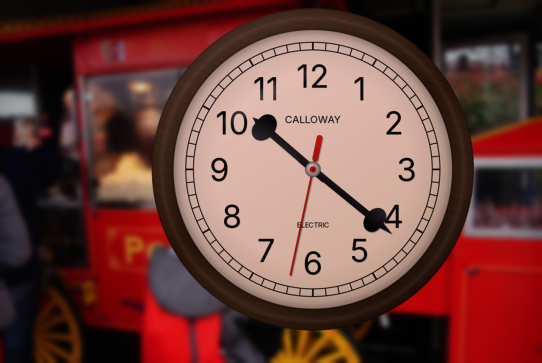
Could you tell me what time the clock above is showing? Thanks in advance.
10:21:32
